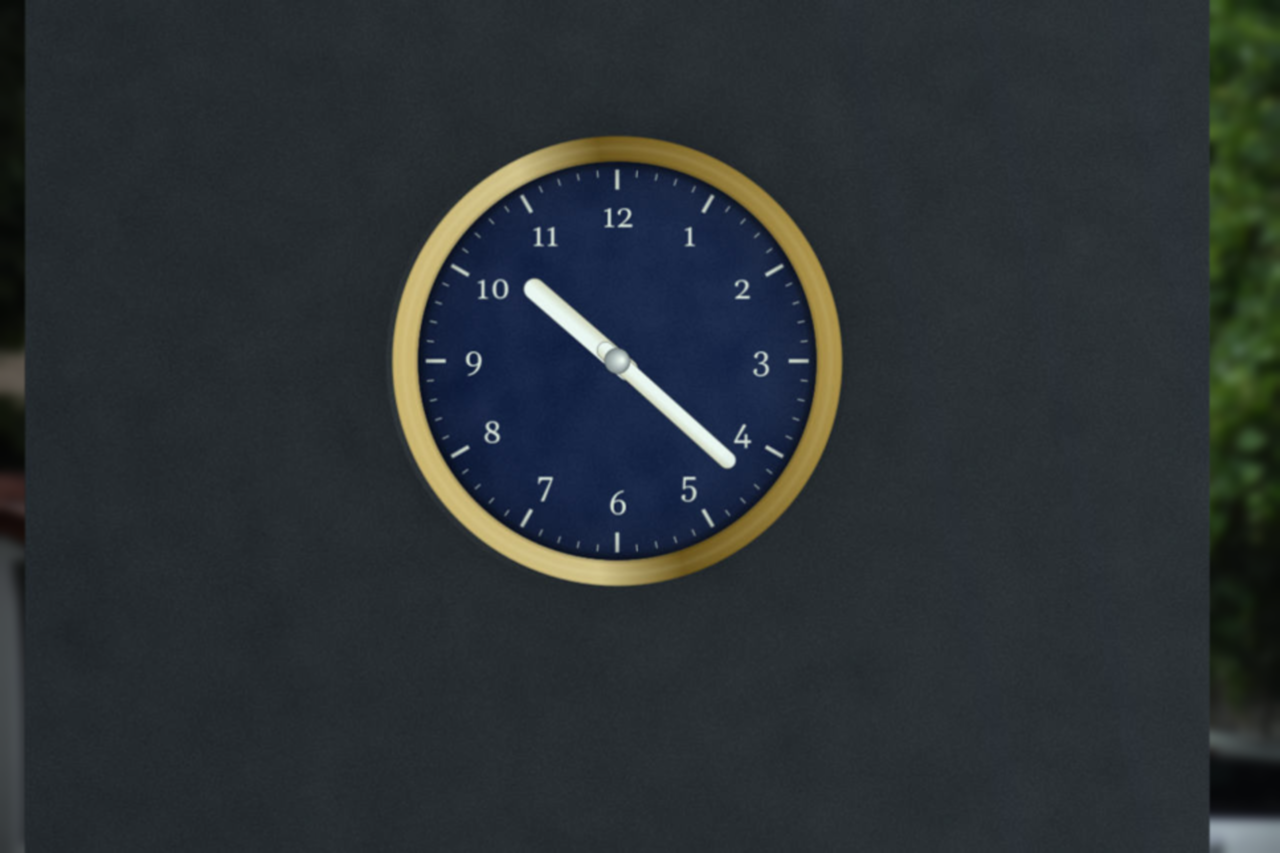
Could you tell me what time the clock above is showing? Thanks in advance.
10:22
